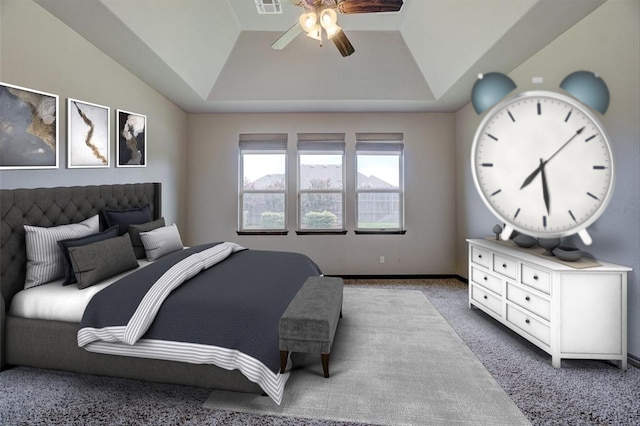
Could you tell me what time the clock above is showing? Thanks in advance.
7:29:08
